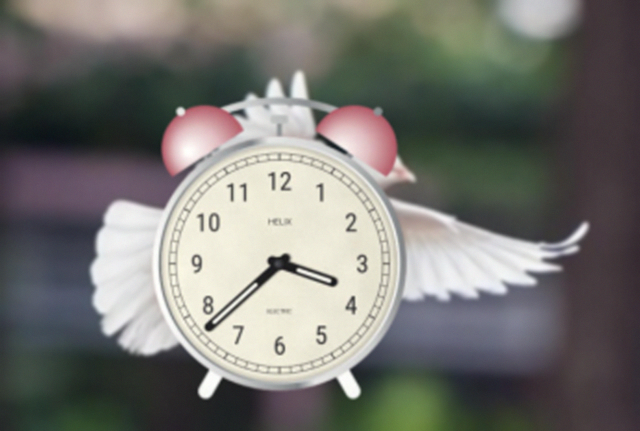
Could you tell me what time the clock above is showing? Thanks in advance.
3:38
